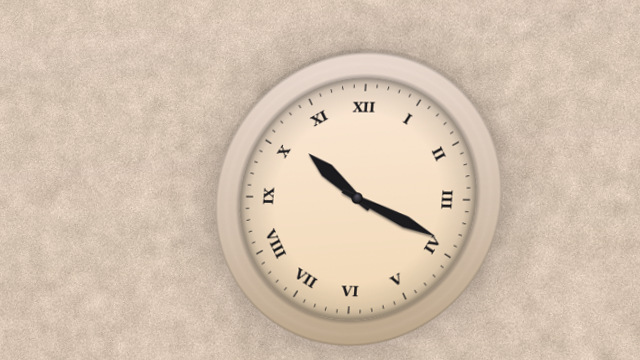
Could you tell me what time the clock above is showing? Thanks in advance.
10:19
